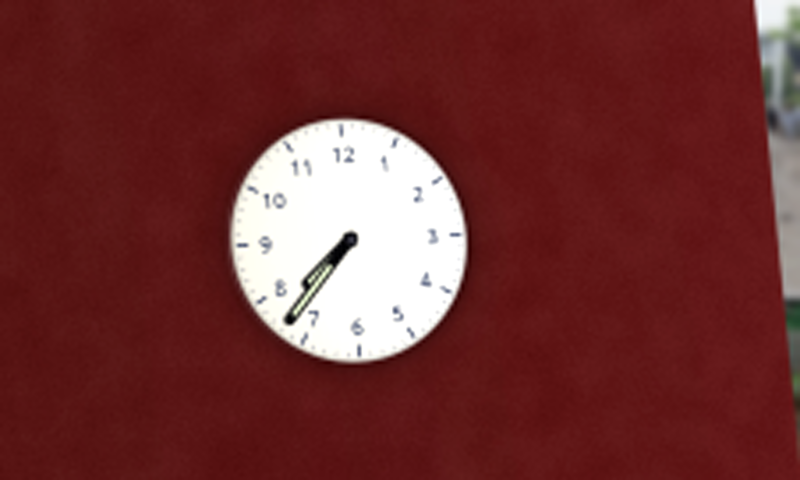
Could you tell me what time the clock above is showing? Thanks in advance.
7:37
